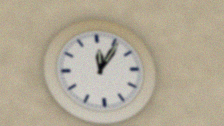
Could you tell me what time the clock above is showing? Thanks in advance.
12:06
